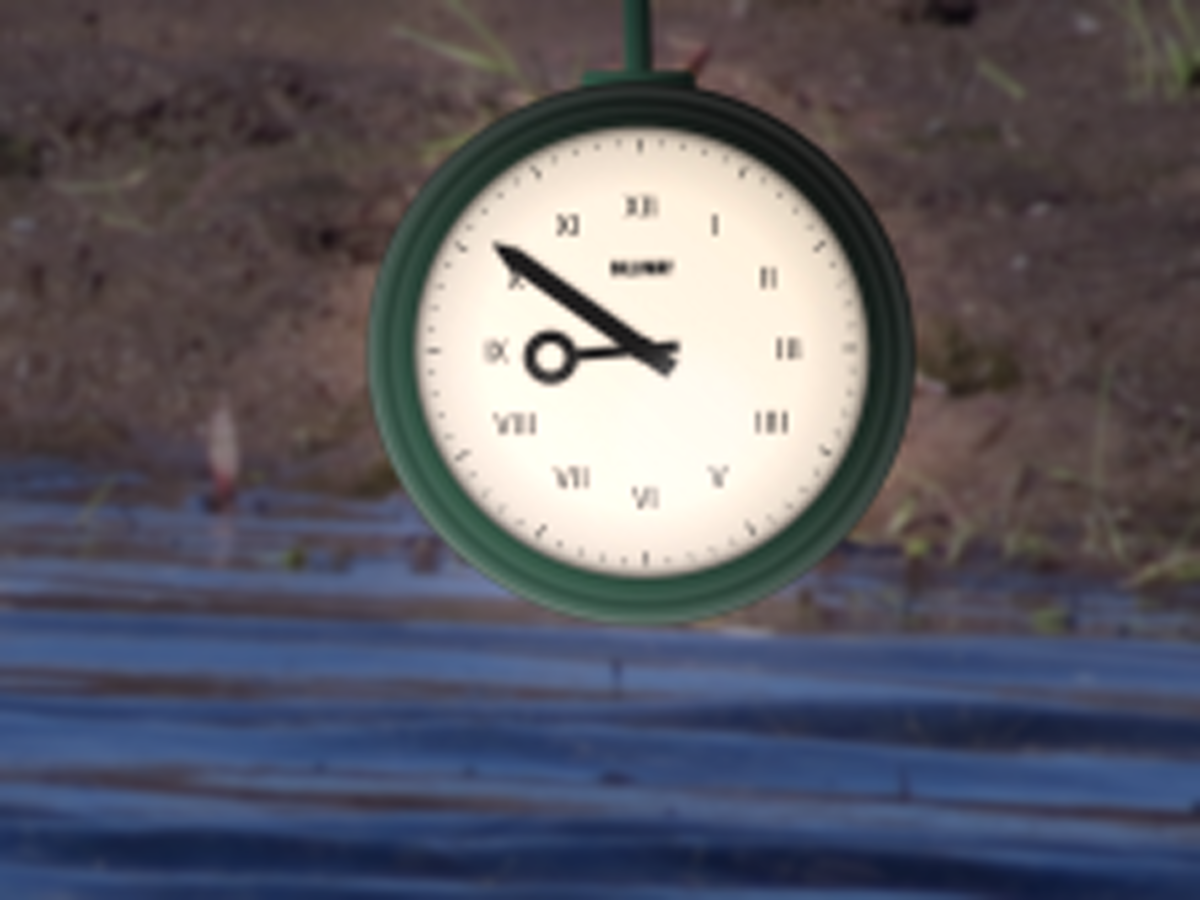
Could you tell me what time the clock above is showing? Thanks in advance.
8:51
